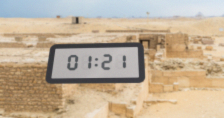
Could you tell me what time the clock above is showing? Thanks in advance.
1:21
